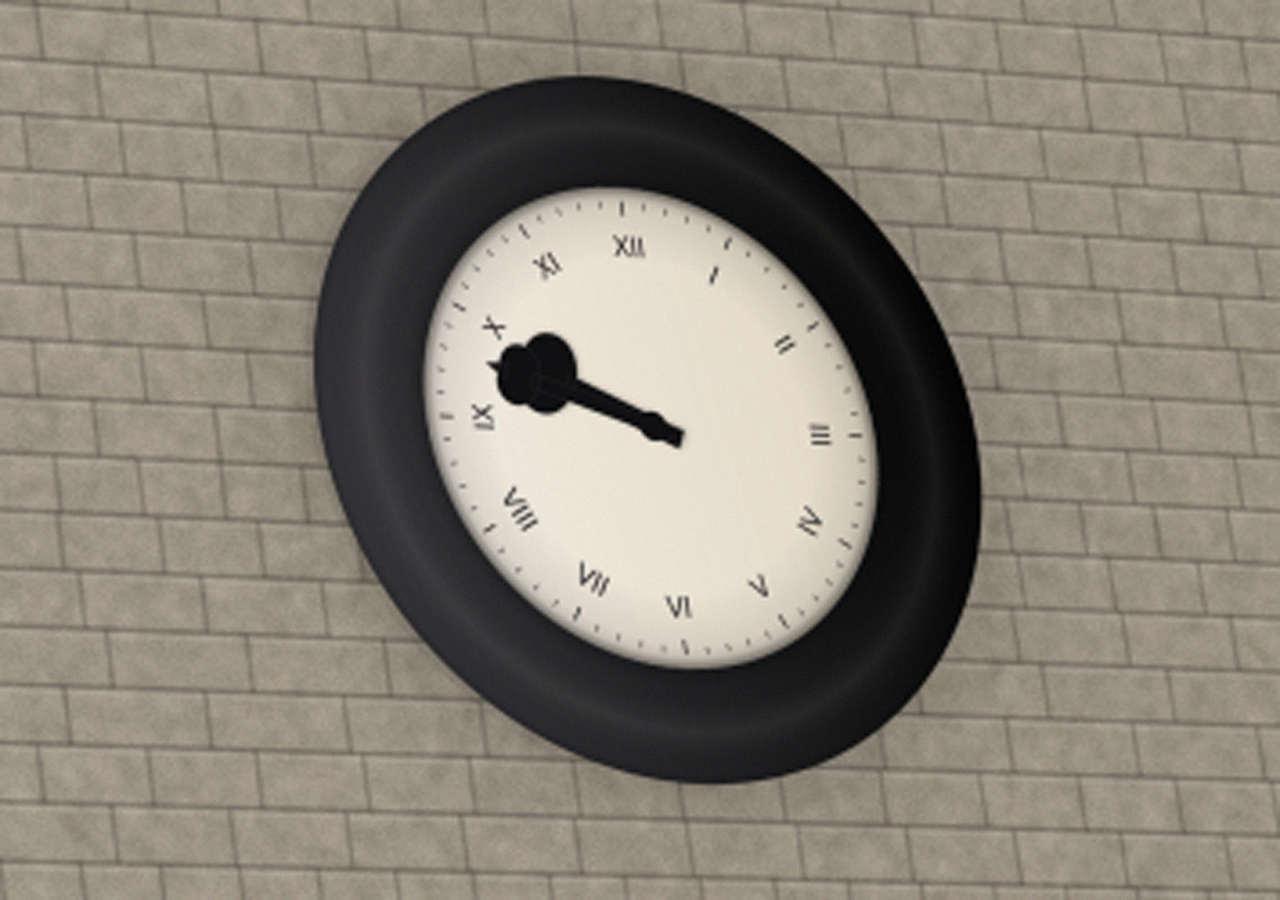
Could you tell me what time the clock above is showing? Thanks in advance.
9:48
